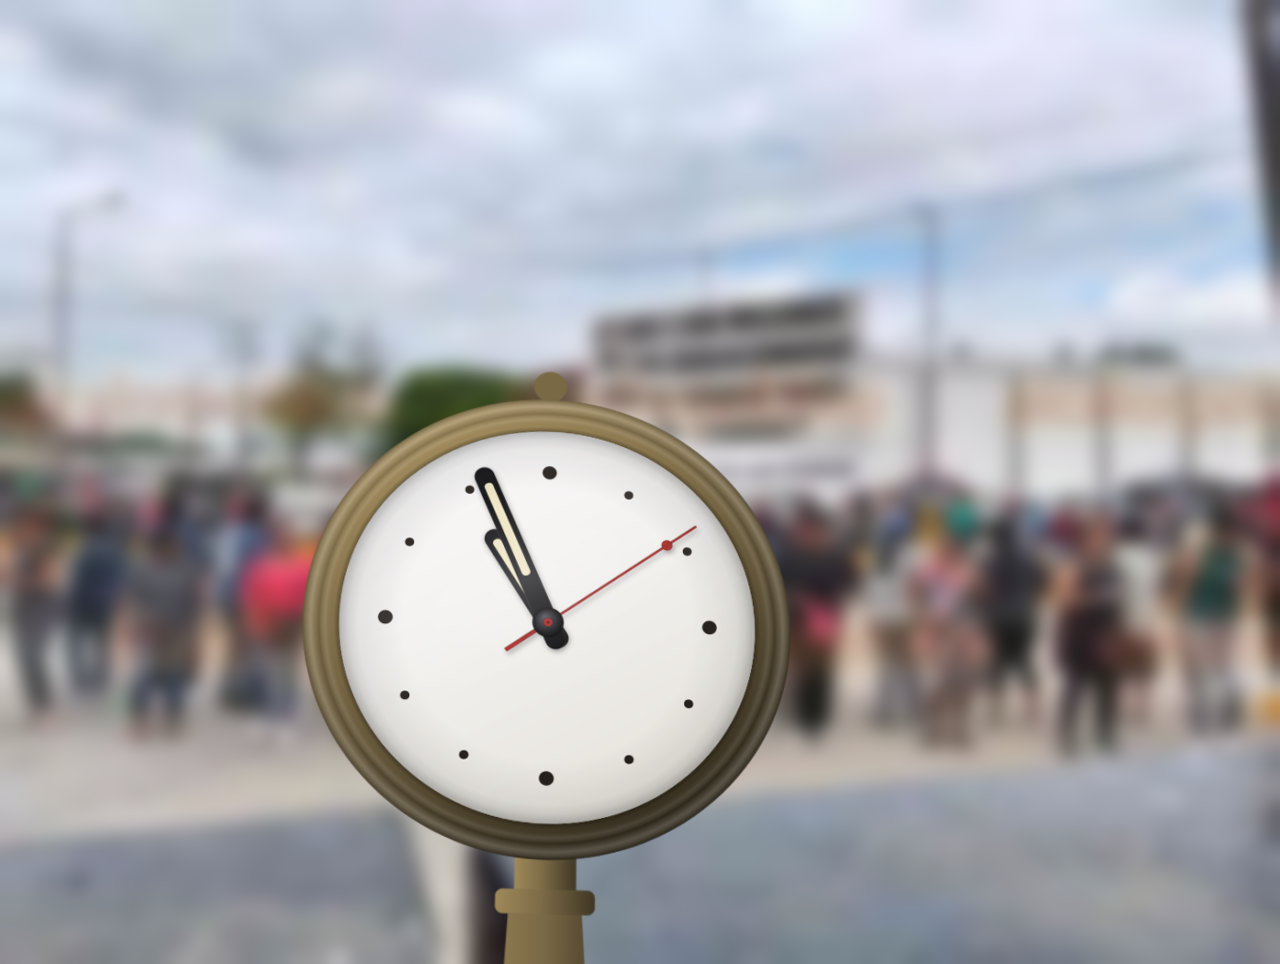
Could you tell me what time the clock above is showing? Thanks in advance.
10:56:09
